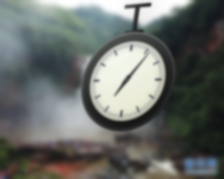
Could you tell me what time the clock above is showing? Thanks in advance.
7:06
